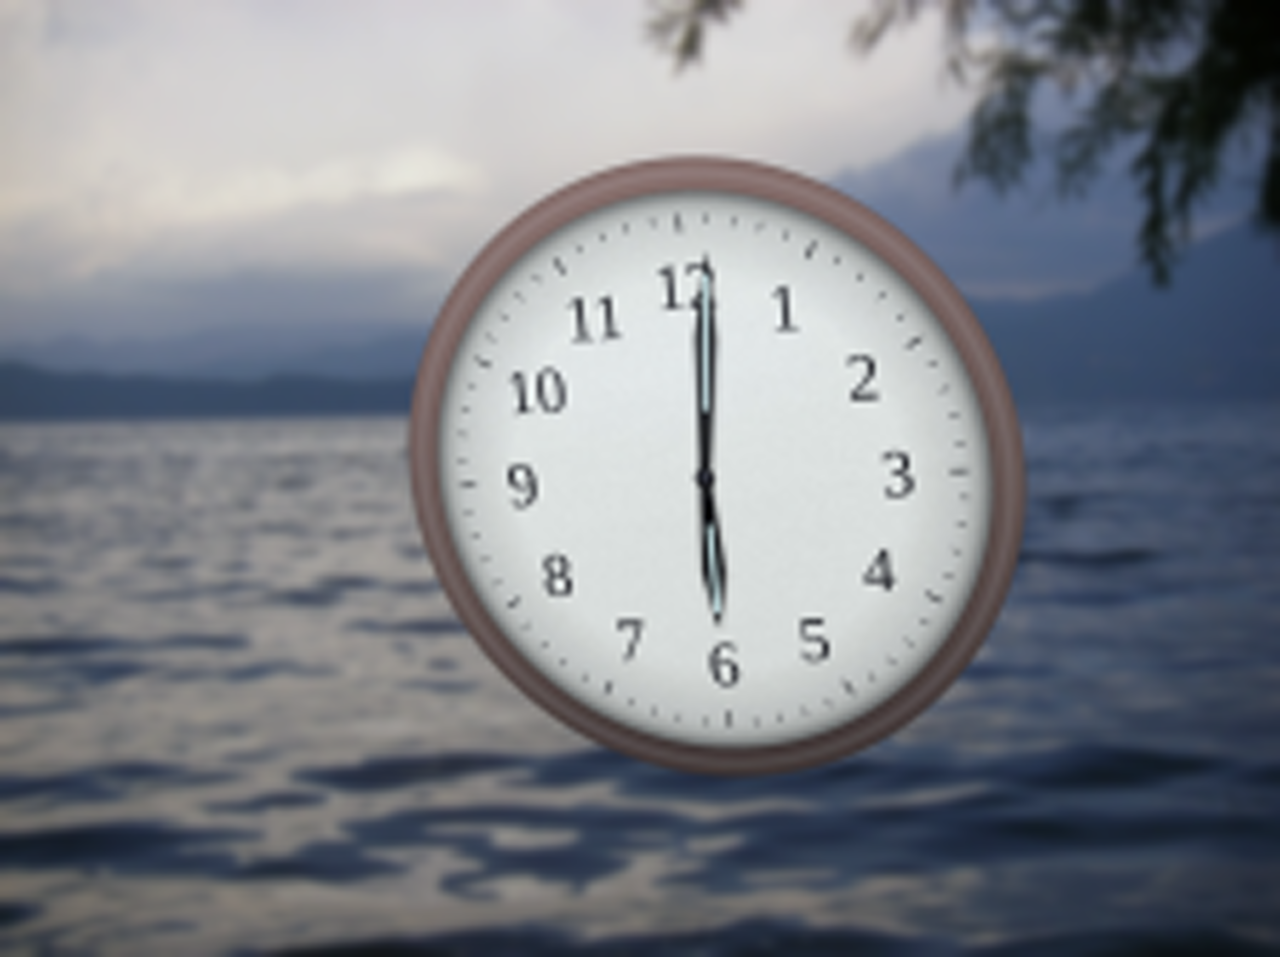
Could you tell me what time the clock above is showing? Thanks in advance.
6:01
